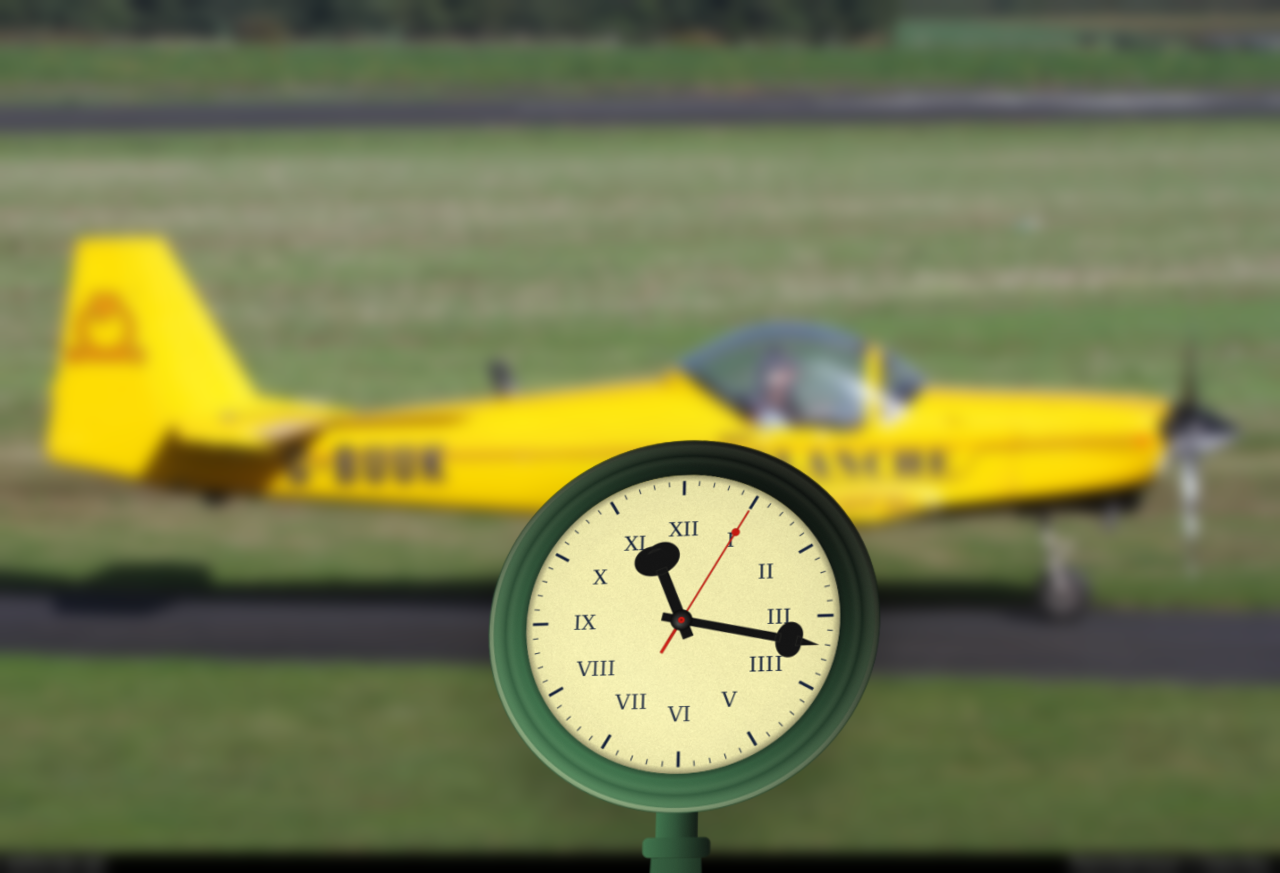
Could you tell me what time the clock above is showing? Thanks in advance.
11:17:05
